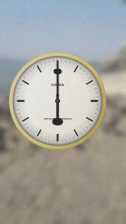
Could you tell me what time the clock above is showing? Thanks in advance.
6:00
